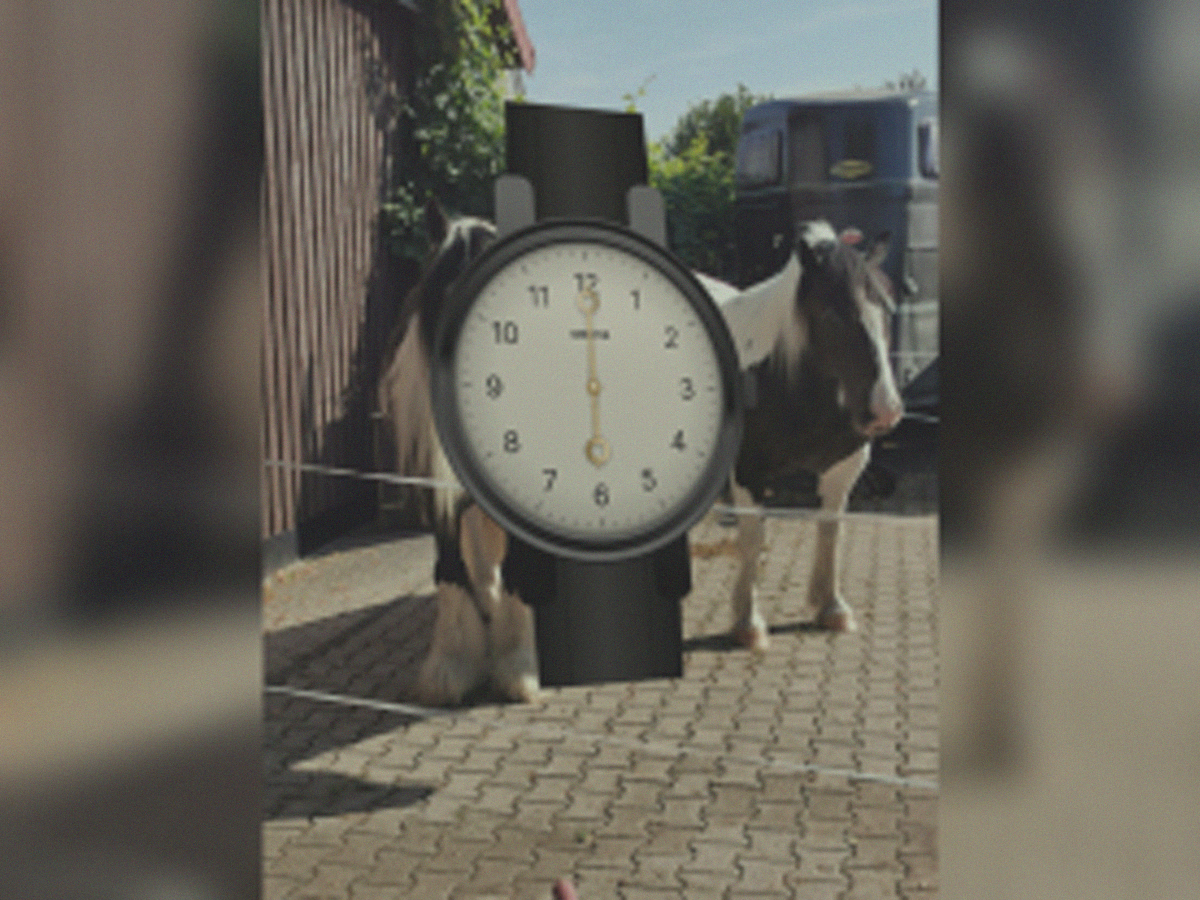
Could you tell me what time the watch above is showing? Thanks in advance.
6:00
